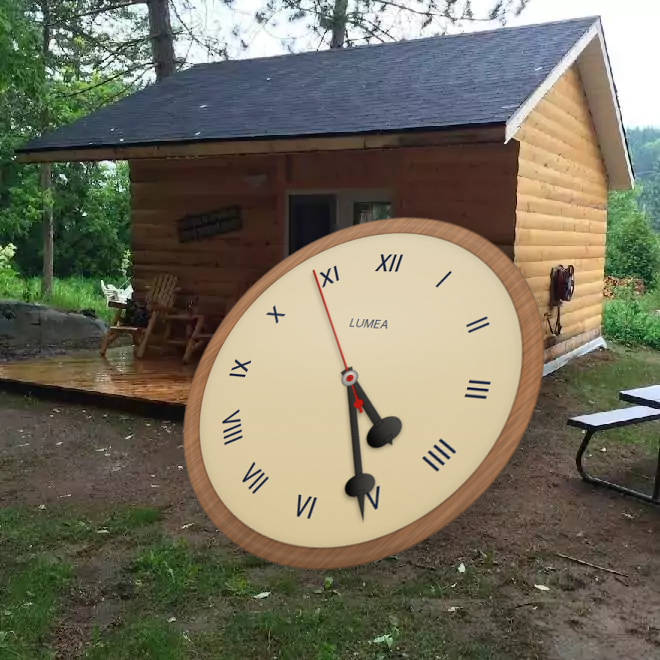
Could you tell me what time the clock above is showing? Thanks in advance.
4:25:54
